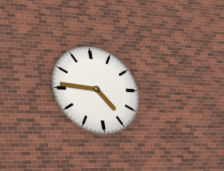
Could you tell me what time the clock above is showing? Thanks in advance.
4:46
